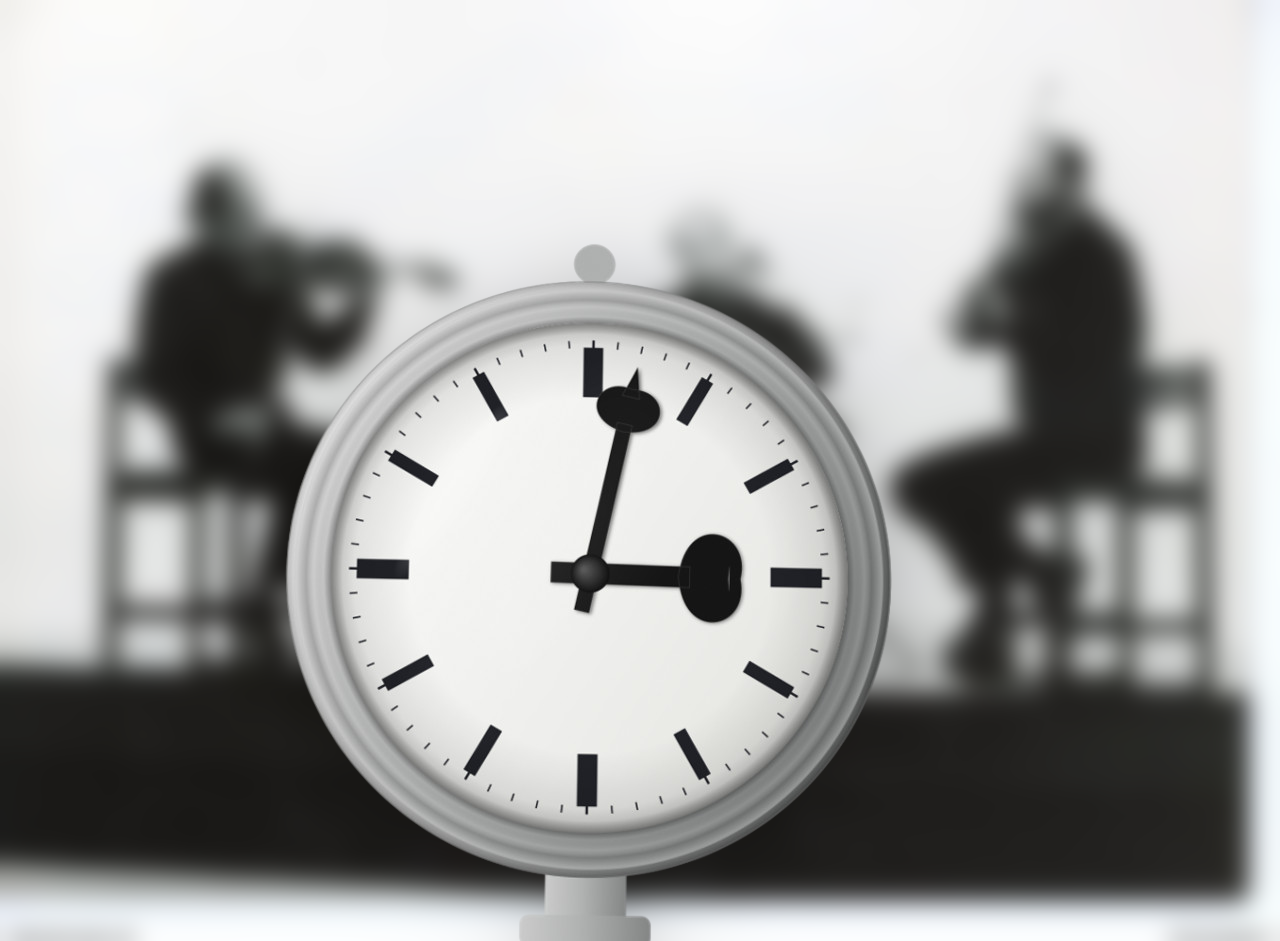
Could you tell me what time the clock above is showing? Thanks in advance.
3:02
